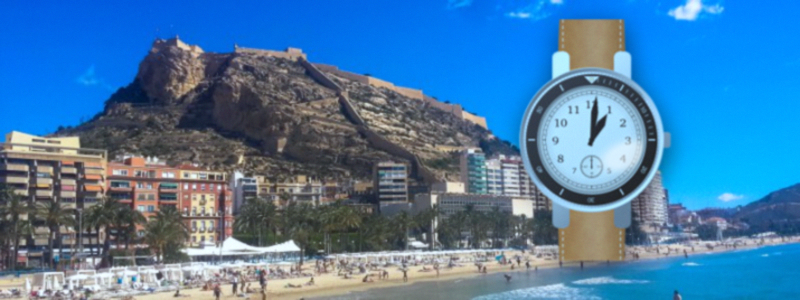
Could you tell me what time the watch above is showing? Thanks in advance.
1:01
